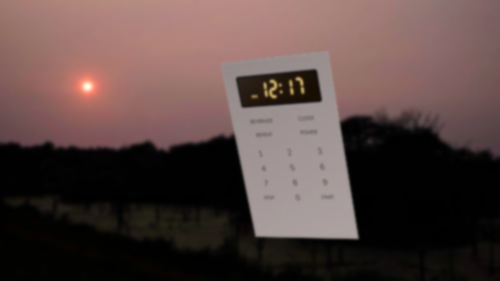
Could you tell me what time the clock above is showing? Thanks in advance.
12:17
